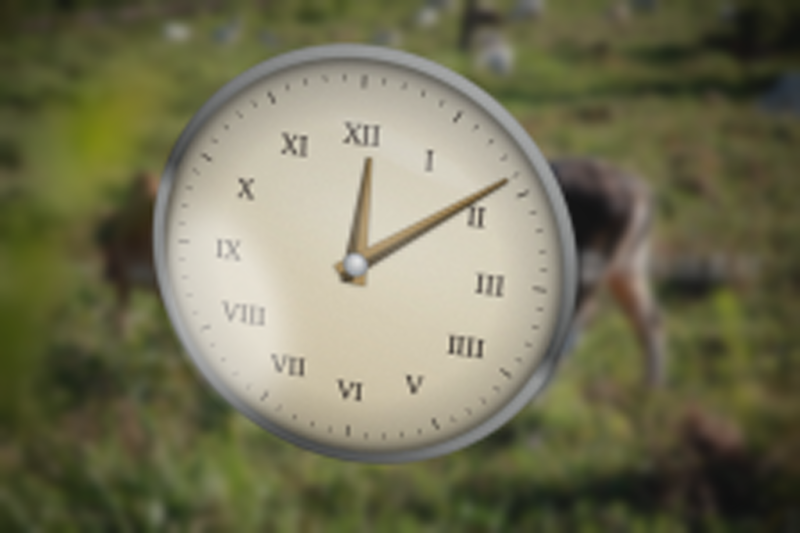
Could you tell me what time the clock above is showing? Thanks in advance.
12:09
